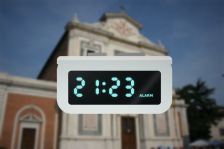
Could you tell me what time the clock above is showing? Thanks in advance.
21:23
